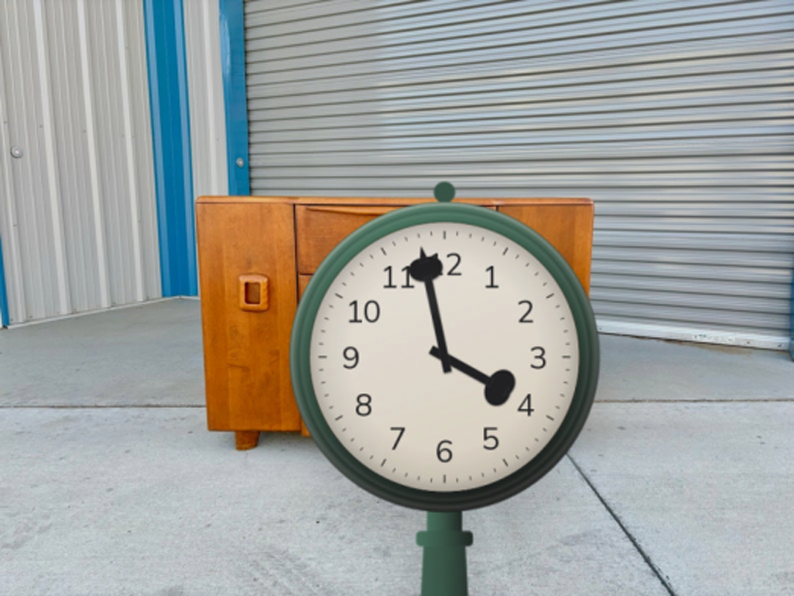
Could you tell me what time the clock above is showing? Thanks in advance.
3:58
